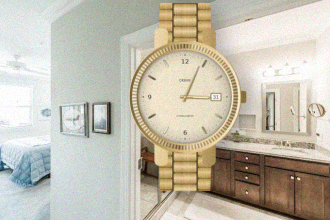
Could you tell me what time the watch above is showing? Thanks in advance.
3:04
